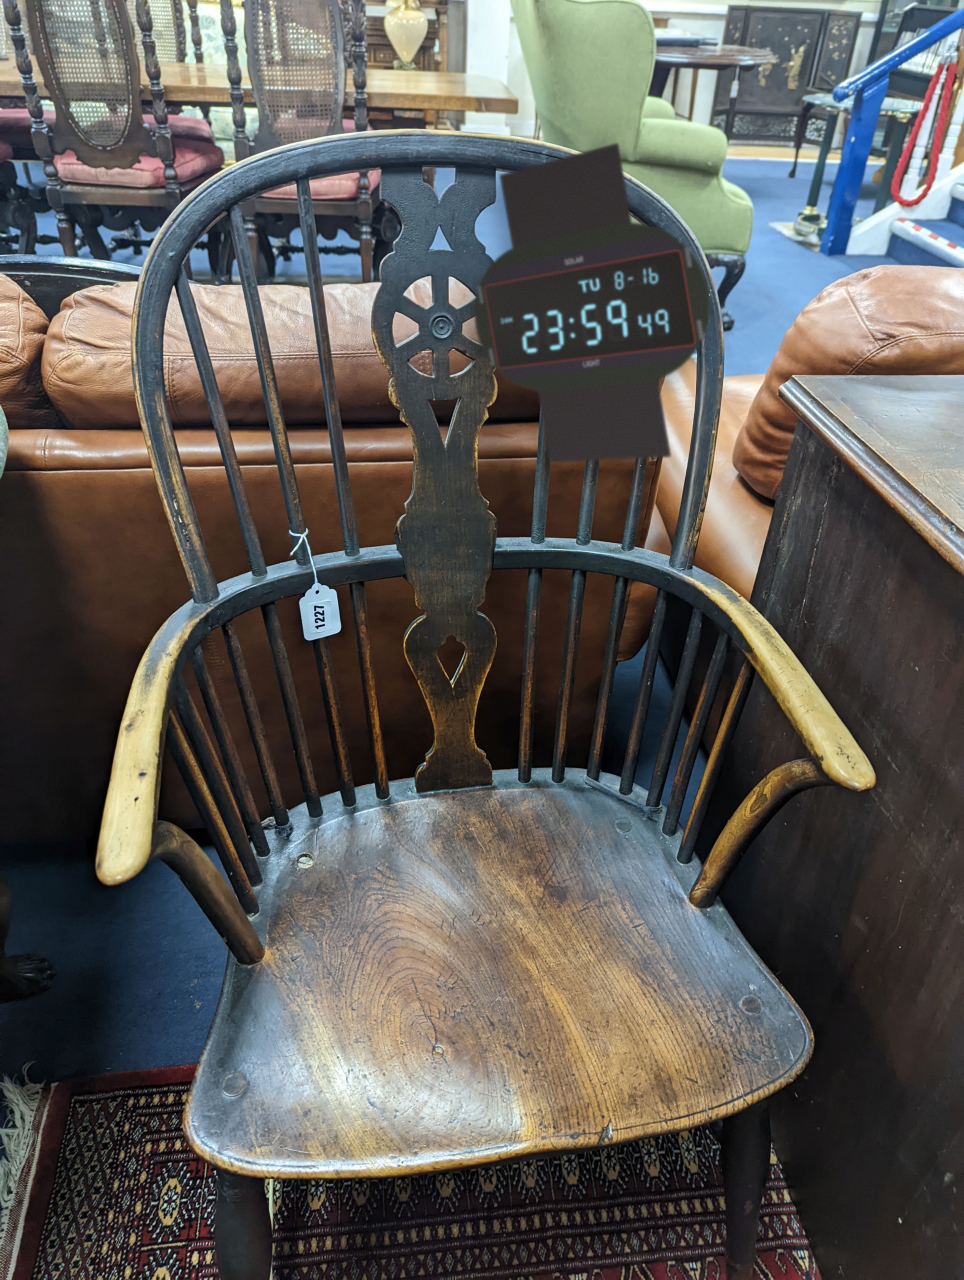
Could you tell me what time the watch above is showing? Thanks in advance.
23:59:49
